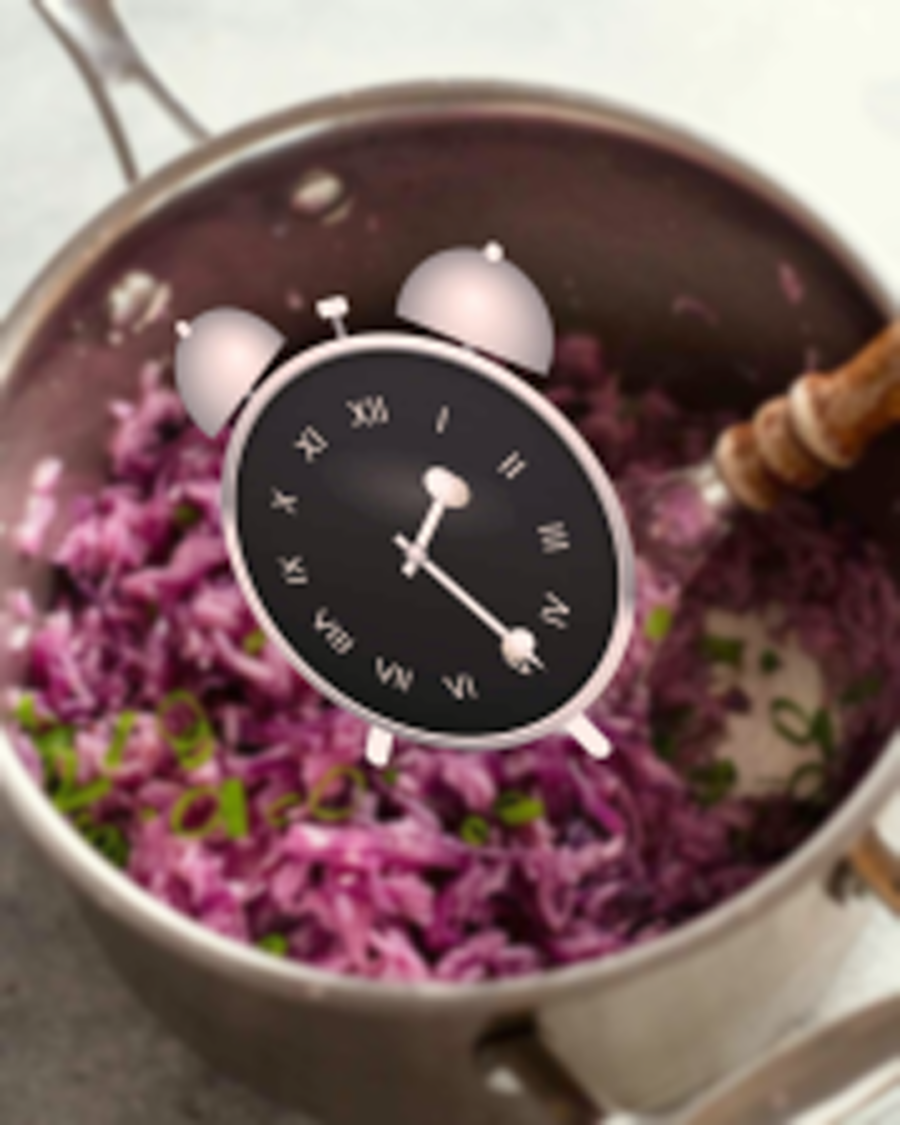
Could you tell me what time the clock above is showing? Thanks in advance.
1:24
